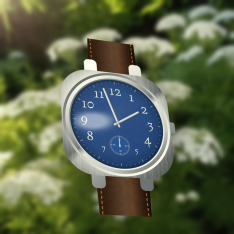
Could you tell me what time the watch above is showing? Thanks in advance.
1:57
